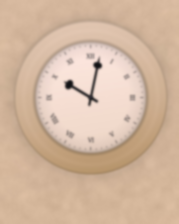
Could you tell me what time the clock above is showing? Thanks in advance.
10:02
